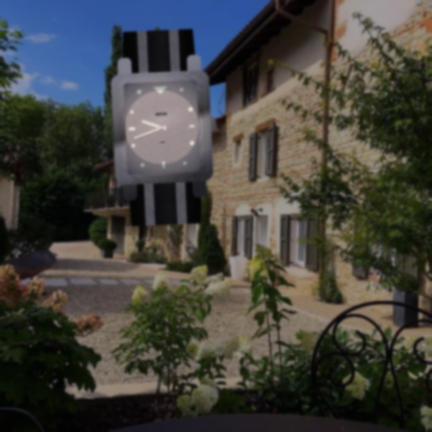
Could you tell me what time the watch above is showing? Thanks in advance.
9:42
